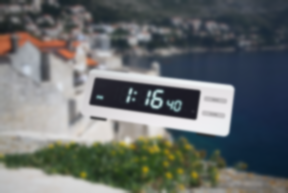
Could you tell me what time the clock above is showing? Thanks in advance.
1:16
